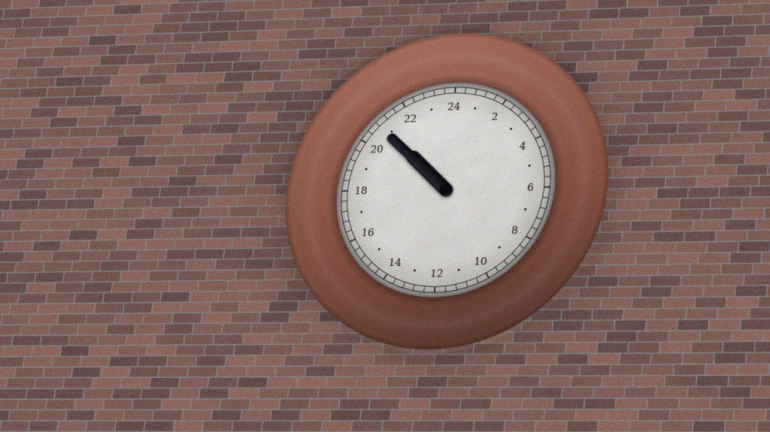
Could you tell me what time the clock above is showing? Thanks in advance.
20:52
